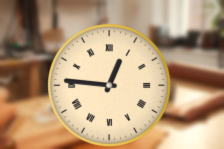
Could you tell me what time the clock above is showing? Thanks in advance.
12:46
